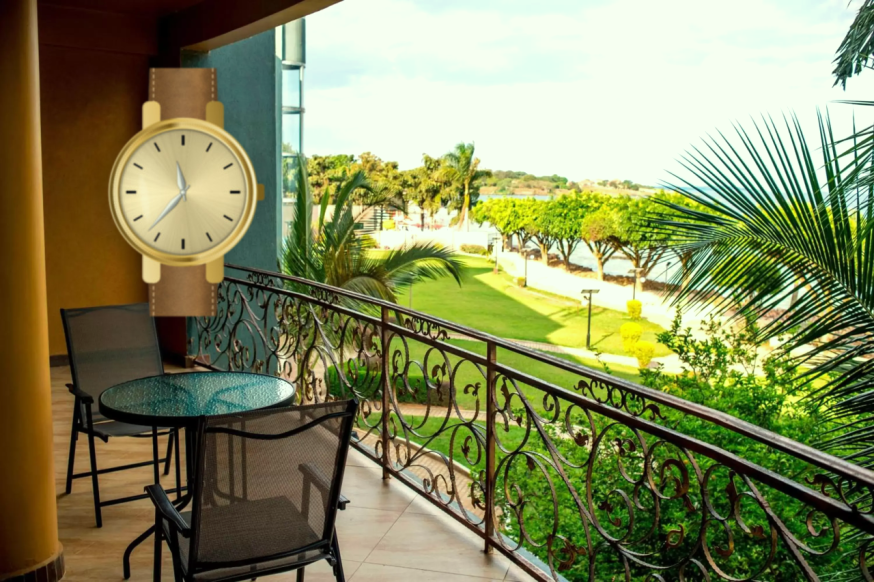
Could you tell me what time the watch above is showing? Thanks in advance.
11:37
